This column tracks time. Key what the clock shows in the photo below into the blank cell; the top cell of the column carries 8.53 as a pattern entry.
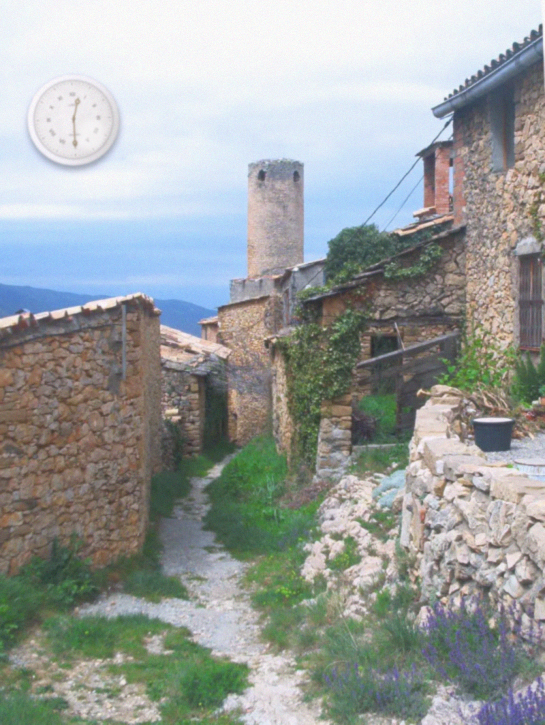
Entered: 12.30
